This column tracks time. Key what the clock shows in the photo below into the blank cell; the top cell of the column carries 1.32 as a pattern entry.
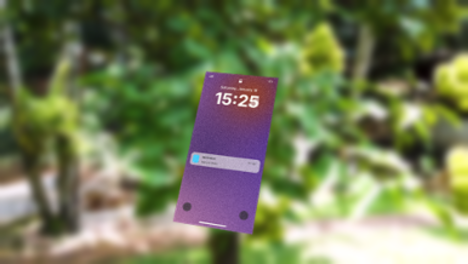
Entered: 15.25
